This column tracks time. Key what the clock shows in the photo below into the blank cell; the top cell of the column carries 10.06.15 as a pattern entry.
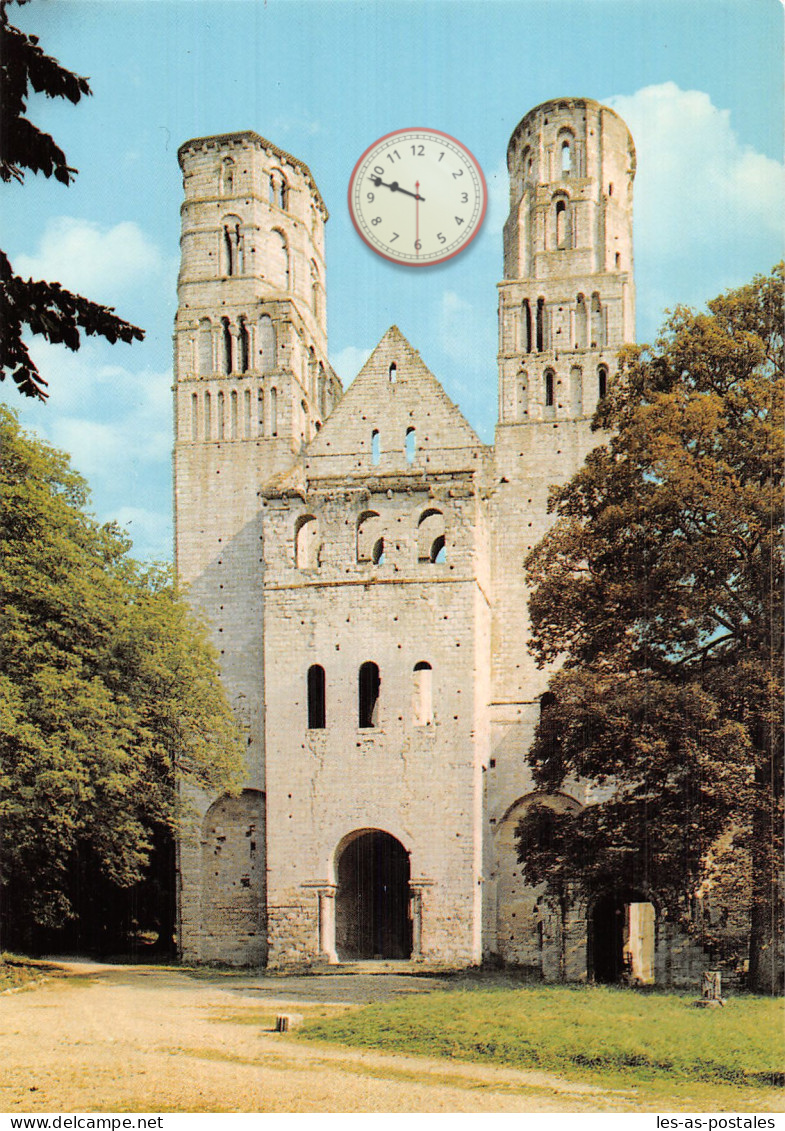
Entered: 9.48.30
